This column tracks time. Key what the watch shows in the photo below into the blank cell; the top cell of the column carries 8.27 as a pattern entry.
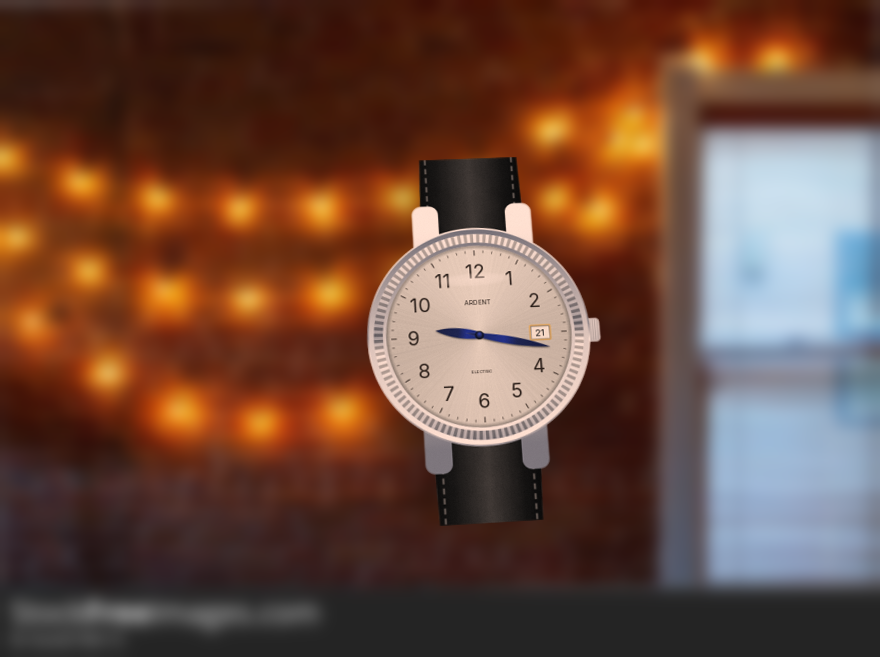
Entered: 9.17
